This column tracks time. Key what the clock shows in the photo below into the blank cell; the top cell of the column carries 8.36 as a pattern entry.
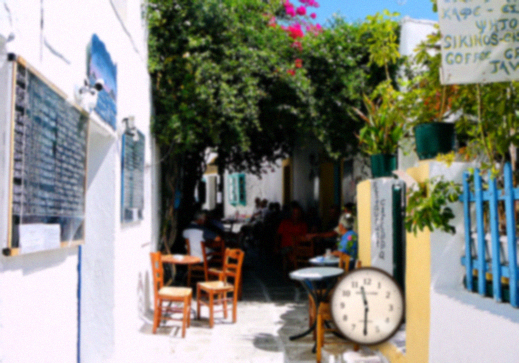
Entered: 11.30
